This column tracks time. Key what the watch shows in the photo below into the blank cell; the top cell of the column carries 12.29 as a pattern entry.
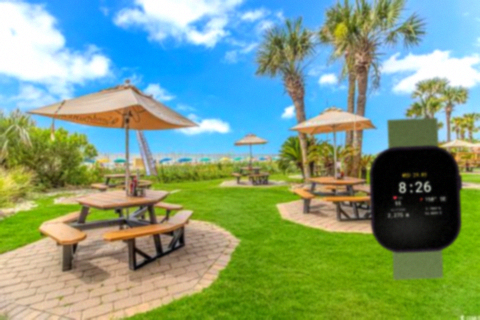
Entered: 8.26
